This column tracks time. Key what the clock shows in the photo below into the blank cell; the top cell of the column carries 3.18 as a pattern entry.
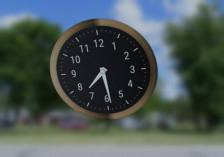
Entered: 7.29
